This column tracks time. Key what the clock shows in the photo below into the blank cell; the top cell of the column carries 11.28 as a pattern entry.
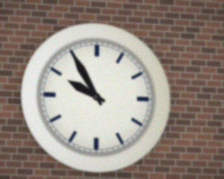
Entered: 9.55
